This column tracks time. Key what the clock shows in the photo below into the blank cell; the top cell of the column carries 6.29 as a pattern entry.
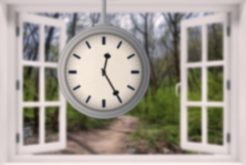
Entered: 12.25
